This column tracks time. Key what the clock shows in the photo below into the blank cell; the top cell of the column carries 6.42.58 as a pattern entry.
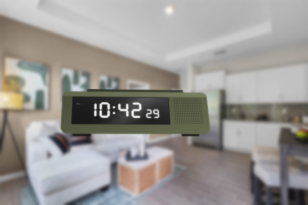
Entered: 10.42.29
